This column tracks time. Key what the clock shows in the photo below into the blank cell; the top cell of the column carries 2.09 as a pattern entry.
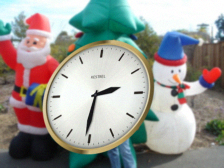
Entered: 2.31
